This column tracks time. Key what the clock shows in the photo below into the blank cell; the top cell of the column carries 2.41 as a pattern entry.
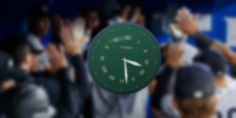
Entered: 3.28
